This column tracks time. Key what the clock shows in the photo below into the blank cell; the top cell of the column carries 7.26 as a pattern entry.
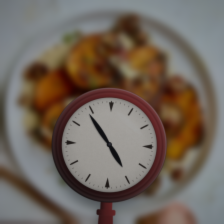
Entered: 4.54
